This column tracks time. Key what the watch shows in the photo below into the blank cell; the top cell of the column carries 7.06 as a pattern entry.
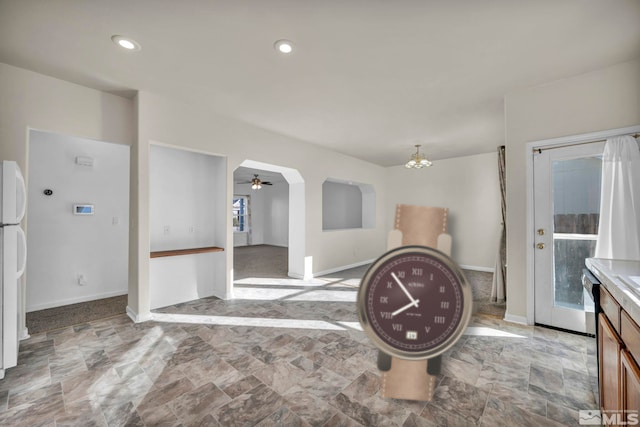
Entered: 7.53
